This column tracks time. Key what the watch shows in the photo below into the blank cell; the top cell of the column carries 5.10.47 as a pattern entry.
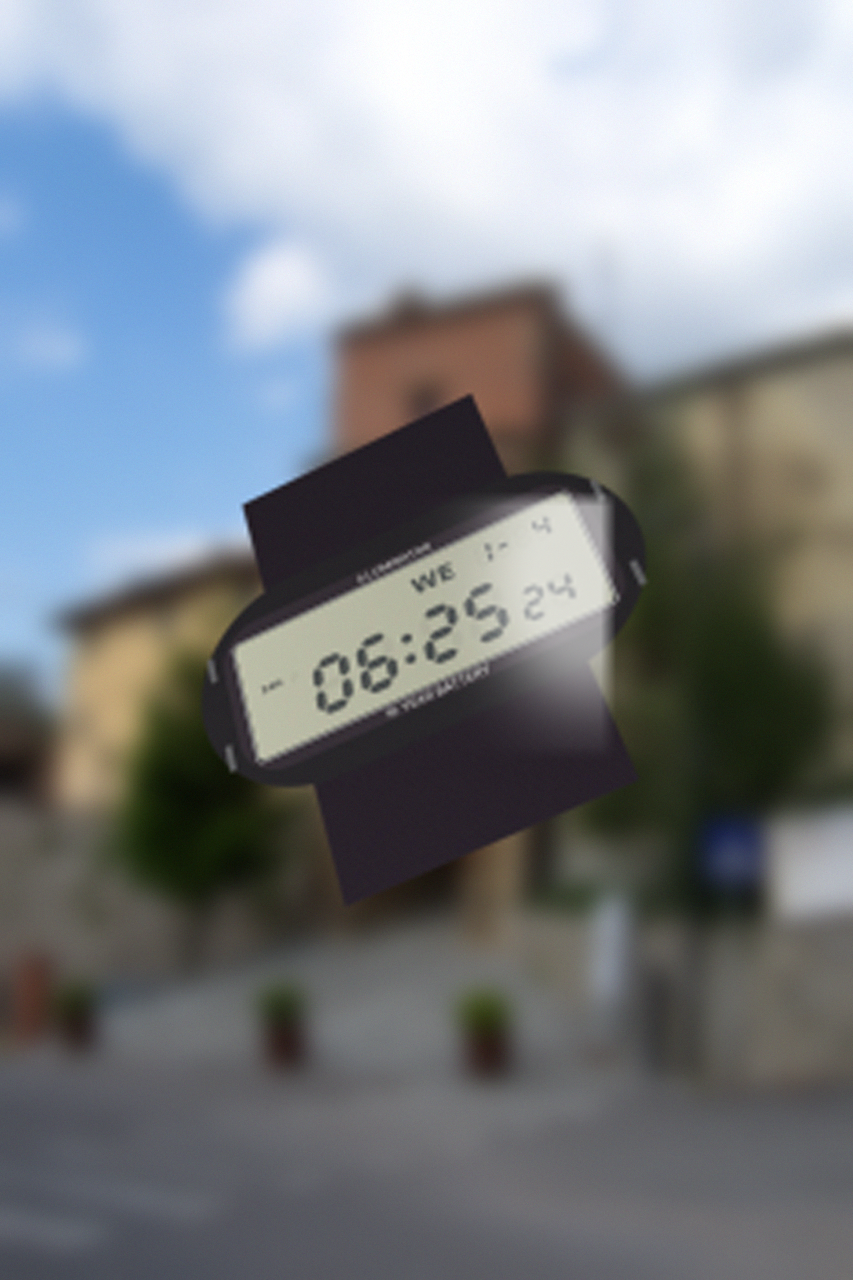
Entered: 6.25.24
